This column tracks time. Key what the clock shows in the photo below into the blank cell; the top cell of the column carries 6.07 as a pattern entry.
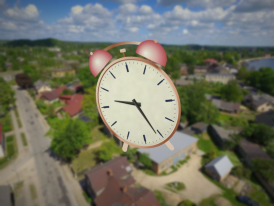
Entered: 9.26
